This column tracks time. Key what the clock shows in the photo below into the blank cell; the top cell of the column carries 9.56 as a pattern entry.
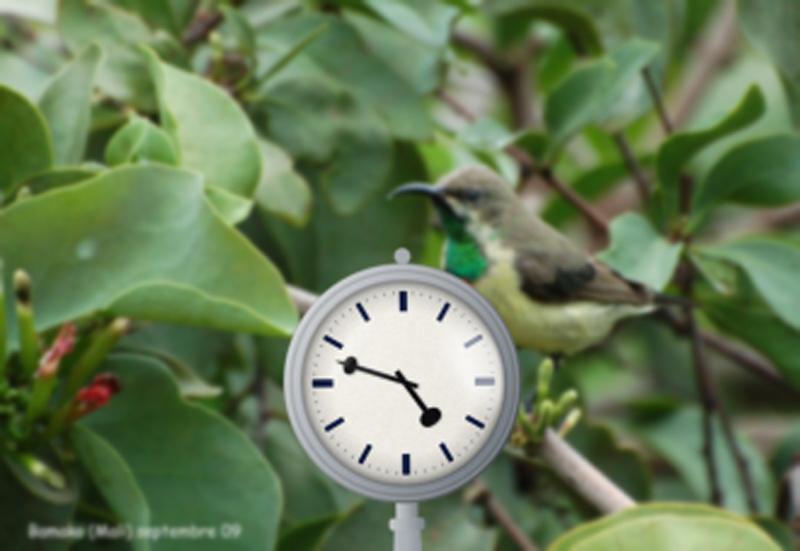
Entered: 4.48
